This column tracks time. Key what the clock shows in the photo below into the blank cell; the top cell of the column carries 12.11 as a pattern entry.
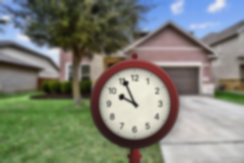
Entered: 9.56
